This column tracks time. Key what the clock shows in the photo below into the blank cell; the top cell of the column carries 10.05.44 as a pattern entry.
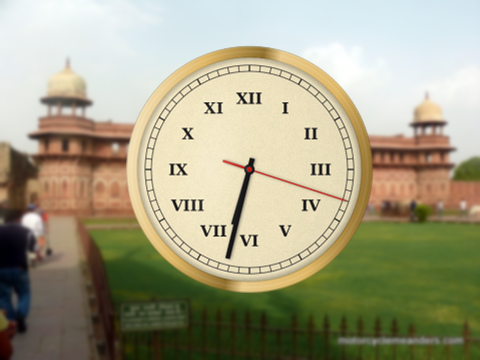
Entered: 6.32.18
